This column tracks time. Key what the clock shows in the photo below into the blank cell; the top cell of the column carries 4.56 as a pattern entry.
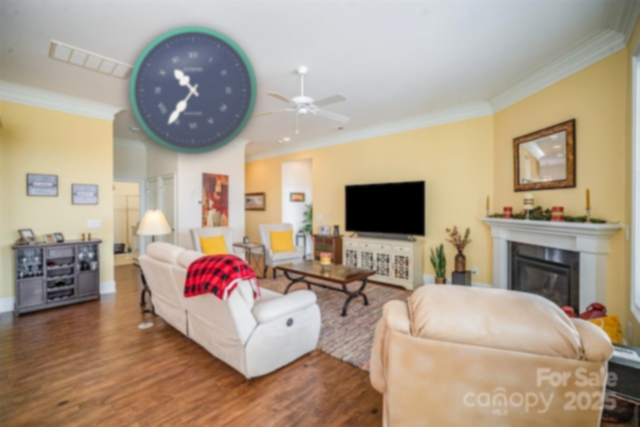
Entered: 10.36
